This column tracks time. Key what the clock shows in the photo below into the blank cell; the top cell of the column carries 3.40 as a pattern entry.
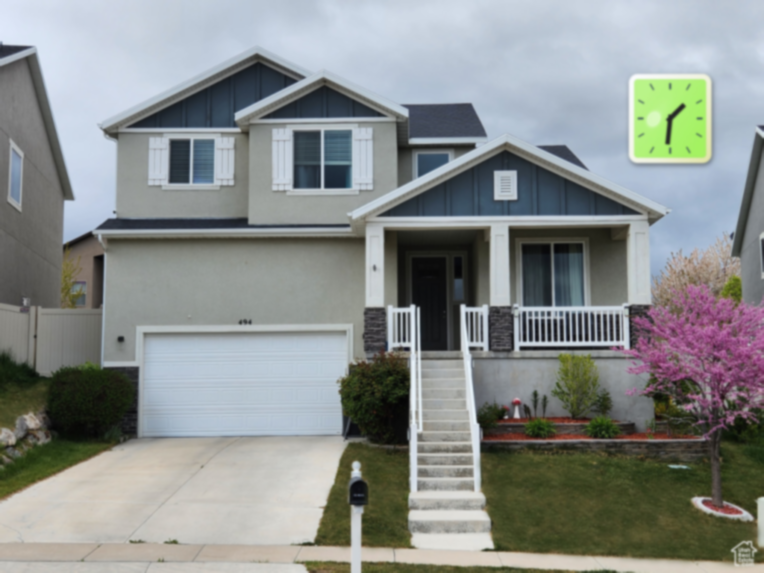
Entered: 1.31
